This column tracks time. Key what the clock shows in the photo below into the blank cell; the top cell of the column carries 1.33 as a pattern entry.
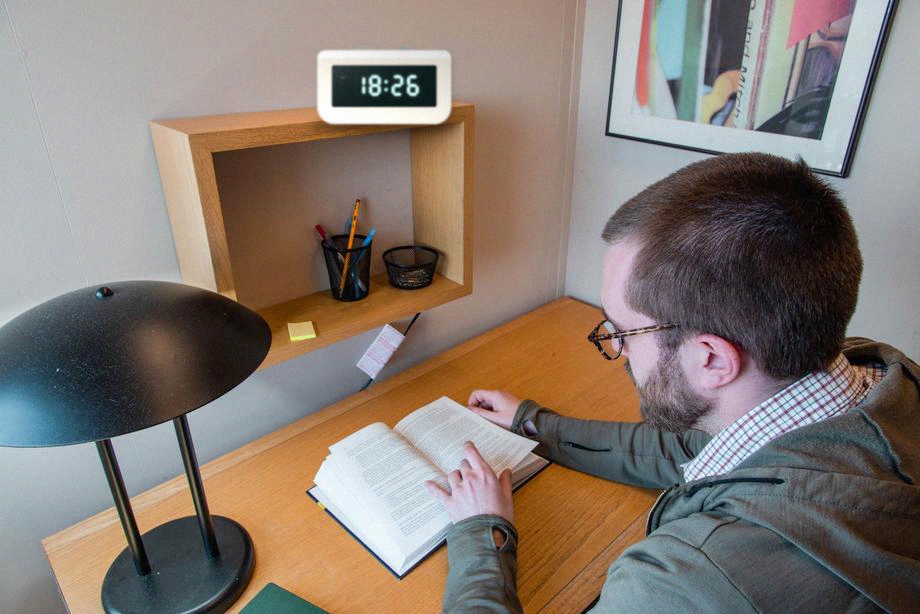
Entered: 18.26
